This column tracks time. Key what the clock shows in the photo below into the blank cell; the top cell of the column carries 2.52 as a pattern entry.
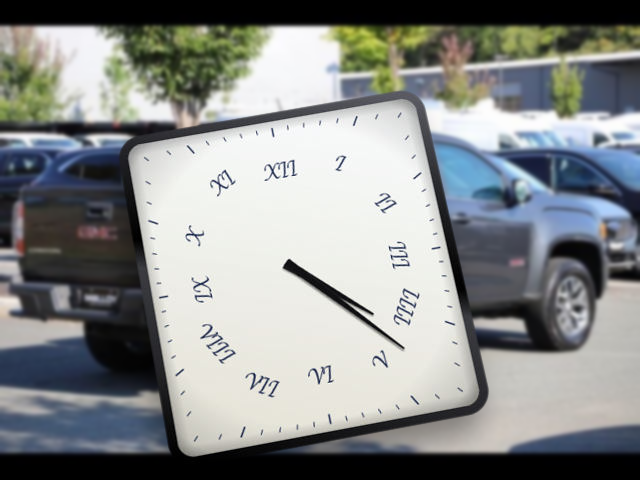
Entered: 4.23
